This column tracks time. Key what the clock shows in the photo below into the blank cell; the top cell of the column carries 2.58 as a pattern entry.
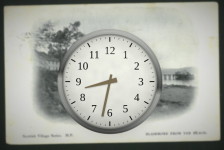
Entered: 8.32
